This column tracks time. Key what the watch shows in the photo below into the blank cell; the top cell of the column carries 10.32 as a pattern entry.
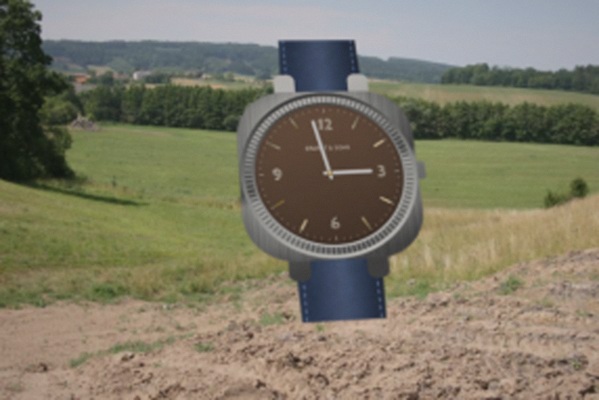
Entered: 2.58
